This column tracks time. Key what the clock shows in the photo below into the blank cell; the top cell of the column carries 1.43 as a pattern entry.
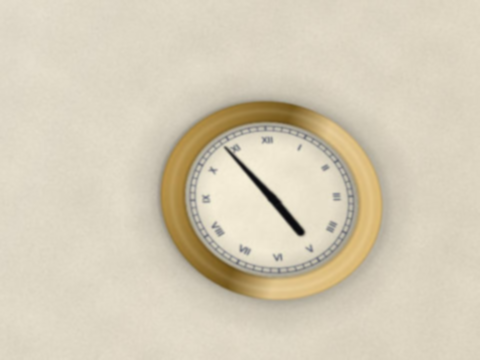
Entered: 4.54
